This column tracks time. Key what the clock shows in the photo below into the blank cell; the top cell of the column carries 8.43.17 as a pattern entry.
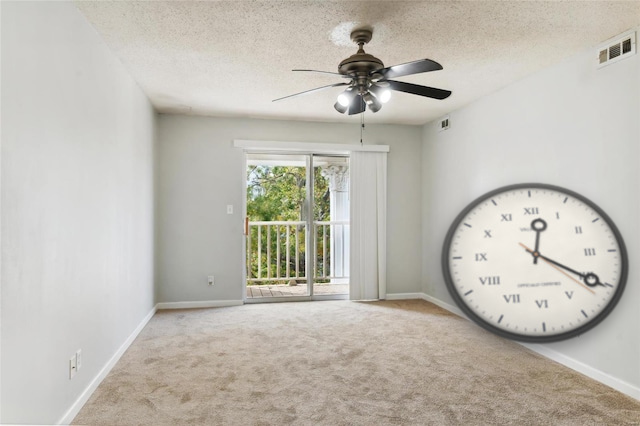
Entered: 12.20.22
